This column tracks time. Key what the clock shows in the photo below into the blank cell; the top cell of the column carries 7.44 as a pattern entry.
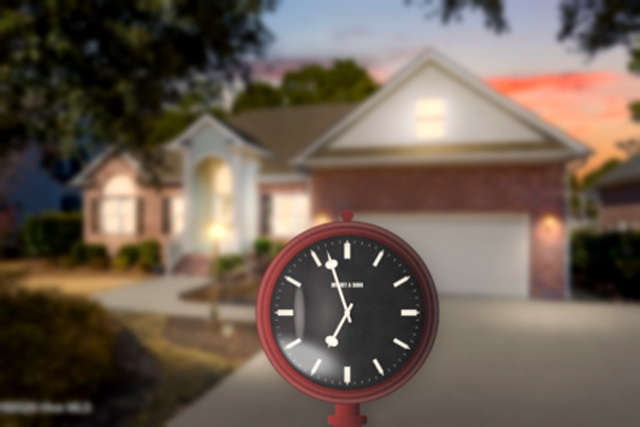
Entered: 6.57
